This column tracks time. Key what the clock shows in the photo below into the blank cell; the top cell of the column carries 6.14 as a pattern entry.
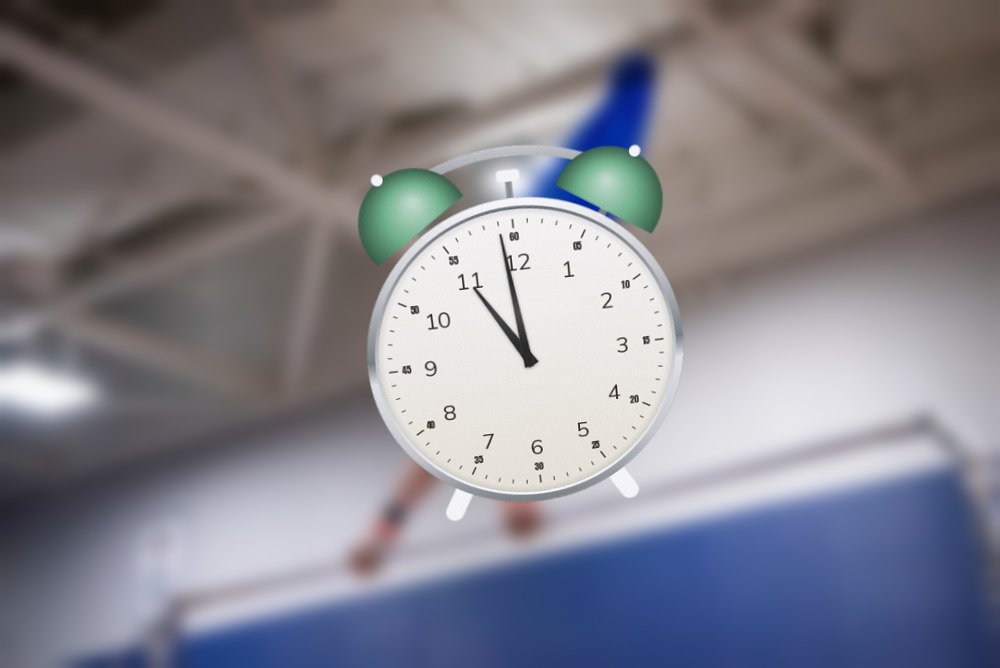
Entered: 10.59
